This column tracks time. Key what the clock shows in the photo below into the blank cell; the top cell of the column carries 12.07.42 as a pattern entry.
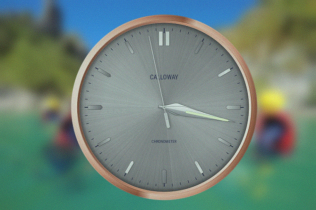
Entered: 3.16.58
